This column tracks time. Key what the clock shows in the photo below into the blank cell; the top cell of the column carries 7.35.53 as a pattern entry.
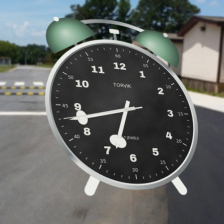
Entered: 6.42.43
